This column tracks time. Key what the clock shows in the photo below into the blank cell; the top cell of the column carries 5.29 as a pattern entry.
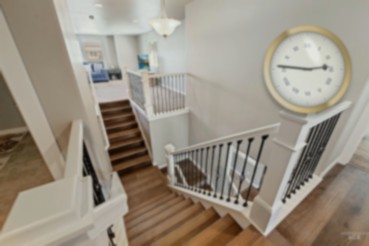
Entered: 2.46
